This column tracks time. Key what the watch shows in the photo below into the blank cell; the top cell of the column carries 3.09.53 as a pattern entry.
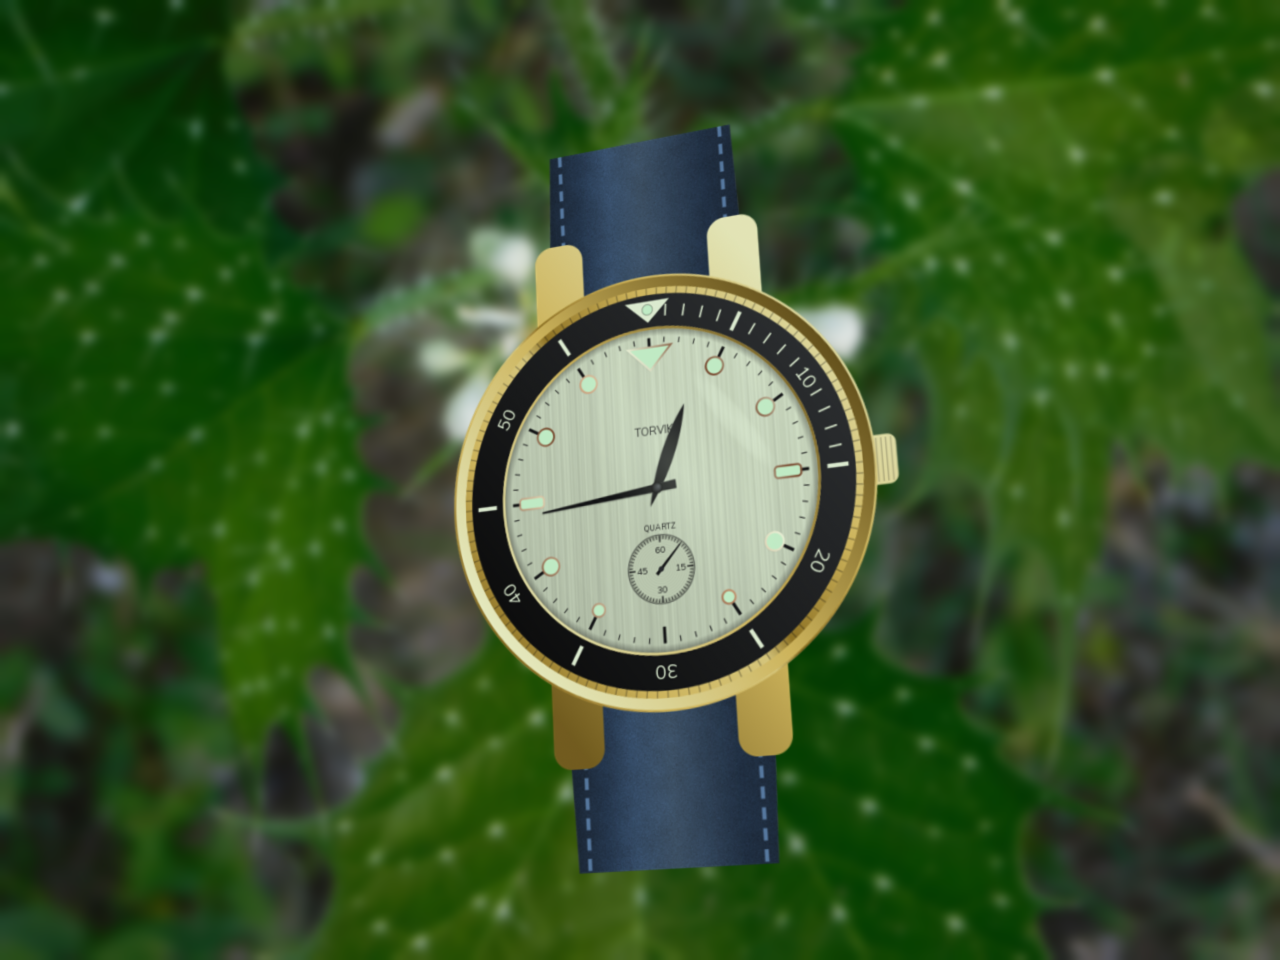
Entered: 12.44.07
